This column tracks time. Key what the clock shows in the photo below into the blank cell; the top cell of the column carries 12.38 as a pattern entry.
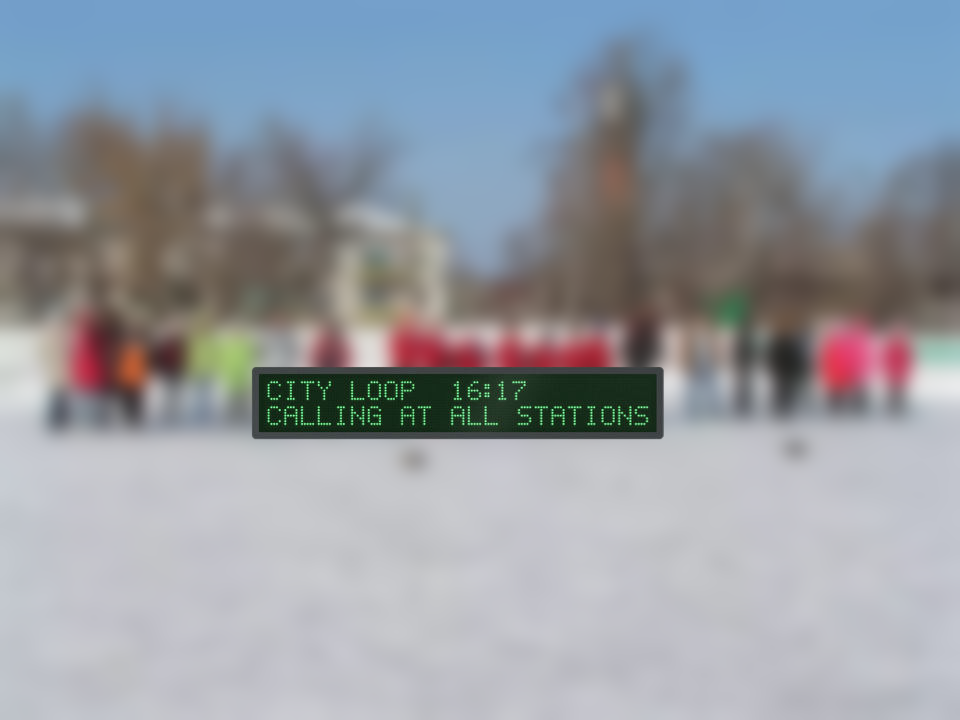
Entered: 16.17
